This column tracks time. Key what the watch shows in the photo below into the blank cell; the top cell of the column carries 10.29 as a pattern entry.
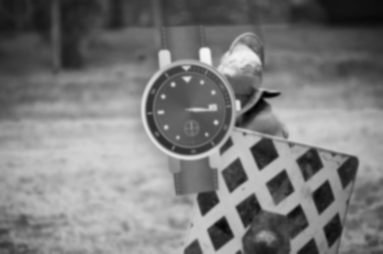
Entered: 3.16
